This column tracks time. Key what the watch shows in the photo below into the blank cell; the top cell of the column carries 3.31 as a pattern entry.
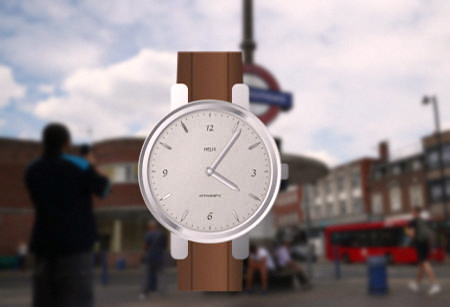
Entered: 4.06
